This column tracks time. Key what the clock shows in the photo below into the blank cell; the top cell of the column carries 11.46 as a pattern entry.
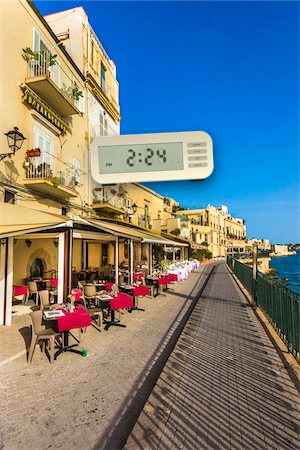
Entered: 2.24
